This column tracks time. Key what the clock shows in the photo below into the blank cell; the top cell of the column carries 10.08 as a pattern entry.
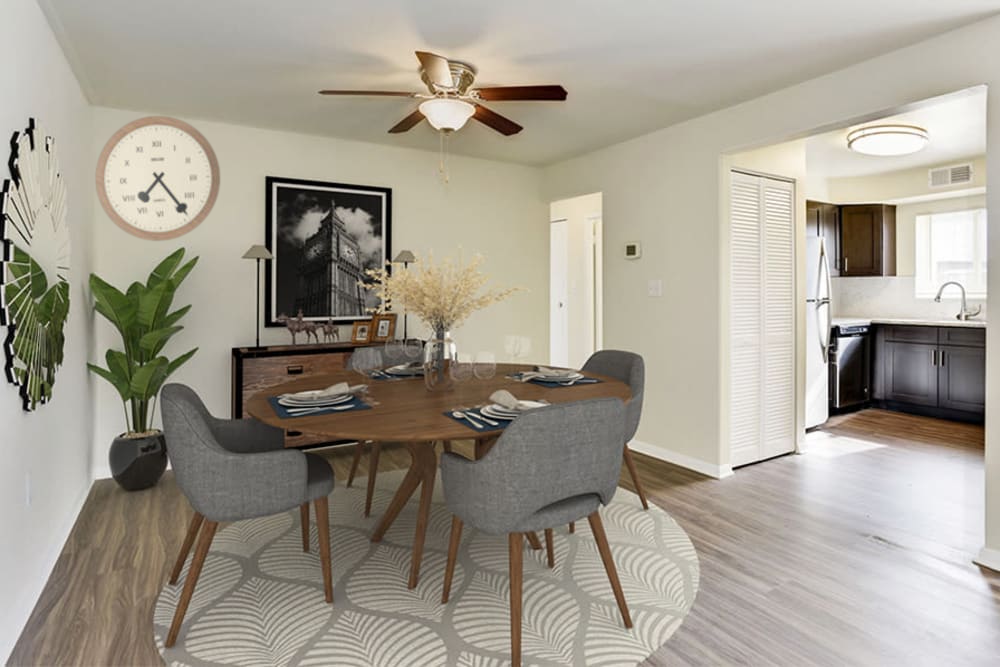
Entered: 7.24
